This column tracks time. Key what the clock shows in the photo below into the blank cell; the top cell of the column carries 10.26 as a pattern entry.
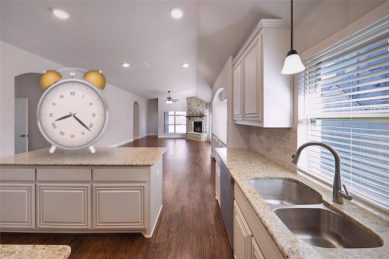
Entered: 8.22
